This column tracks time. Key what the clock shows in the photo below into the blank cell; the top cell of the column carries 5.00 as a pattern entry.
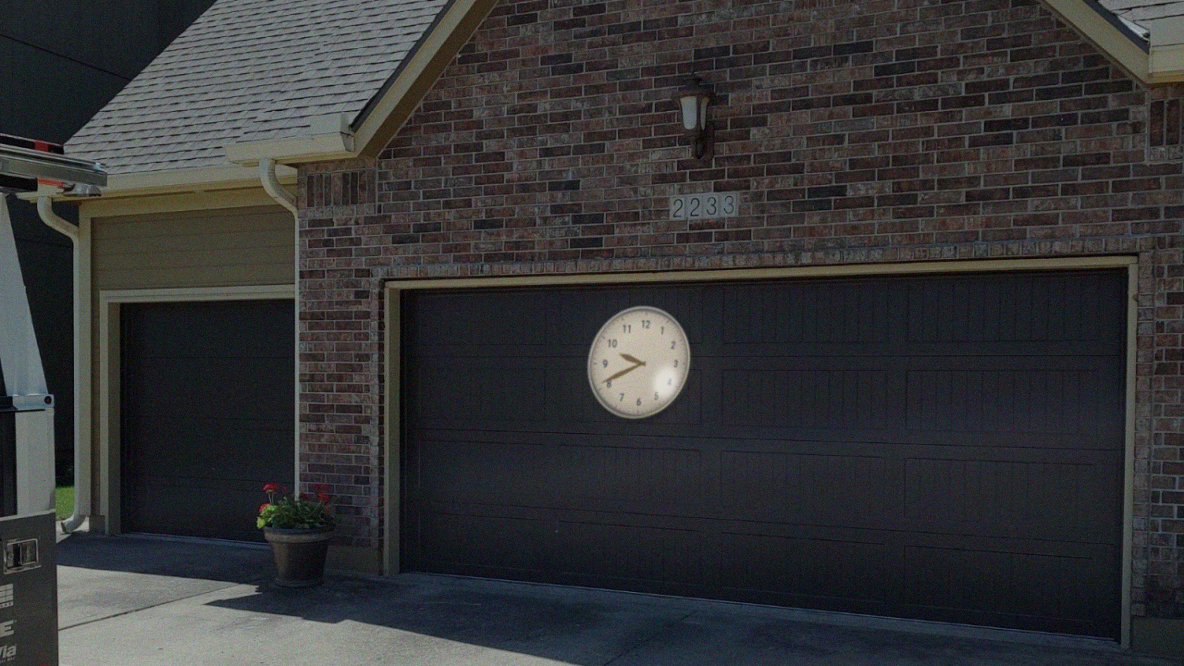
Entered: 9.41
